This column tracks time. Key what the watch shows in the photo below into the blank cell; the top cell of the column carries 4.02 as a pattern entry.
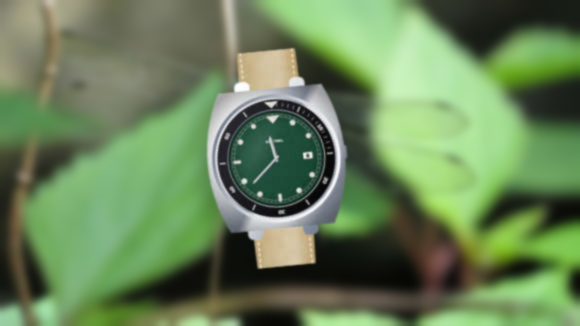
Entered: 11.38
